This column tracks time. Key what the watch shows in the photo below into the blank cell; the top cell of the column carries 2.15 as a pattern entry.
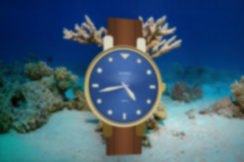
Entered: 4.43
